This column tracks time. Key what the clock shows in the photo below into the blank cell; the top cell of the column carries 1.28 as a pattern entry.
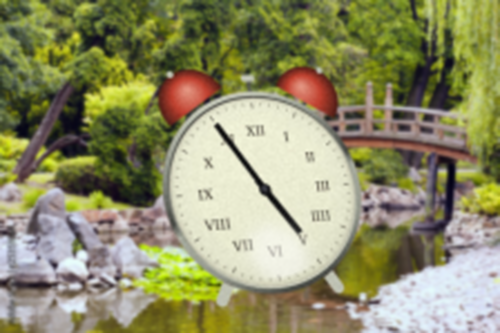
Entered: 4.55
